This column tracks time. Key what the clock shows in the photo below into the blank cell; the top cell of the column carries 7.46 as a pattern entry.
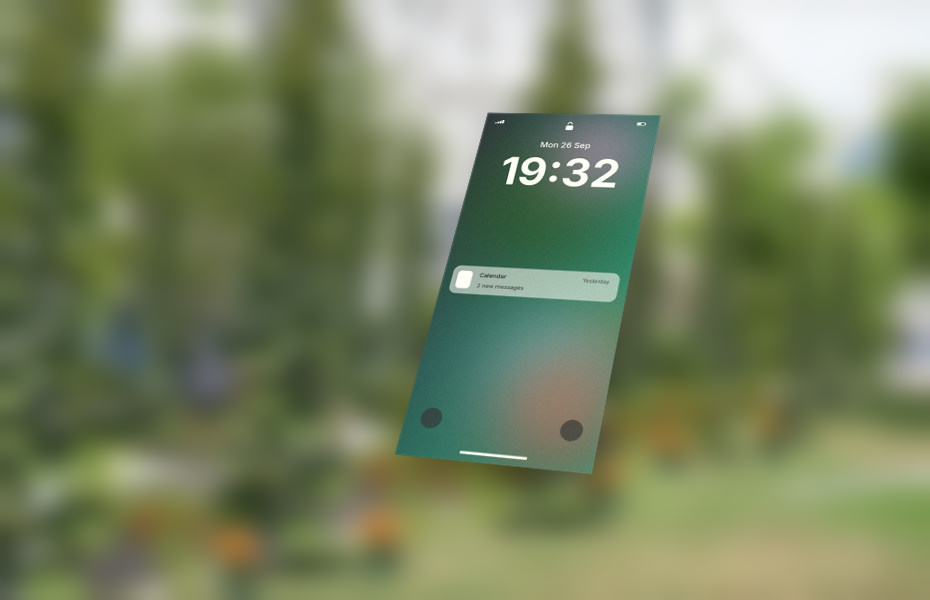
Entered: 19.32
